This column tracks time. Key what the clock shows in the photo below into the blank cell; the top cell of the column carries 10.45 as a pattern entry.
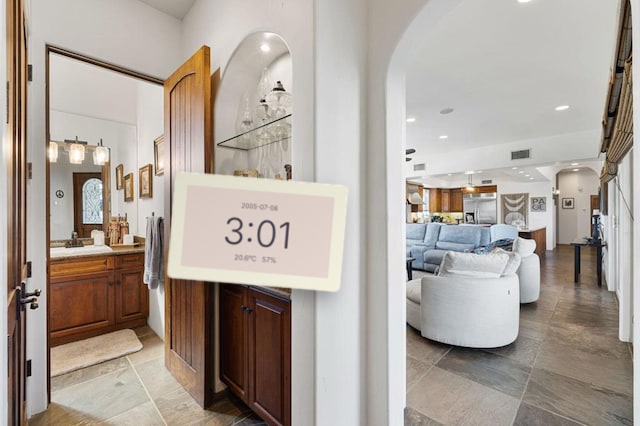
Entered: 3.01
